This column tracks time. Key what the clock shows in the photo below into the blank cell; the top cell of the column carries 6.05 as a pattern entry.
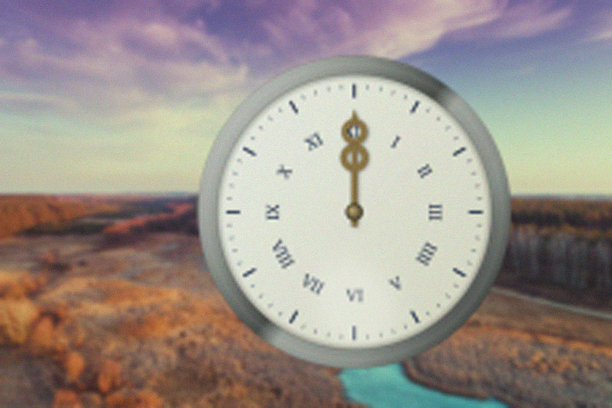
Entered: 12.00
